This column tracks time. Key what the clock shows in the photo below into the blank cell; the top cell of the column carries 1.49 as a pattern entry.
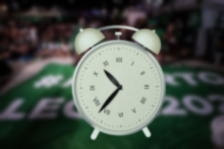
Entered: 10.37
